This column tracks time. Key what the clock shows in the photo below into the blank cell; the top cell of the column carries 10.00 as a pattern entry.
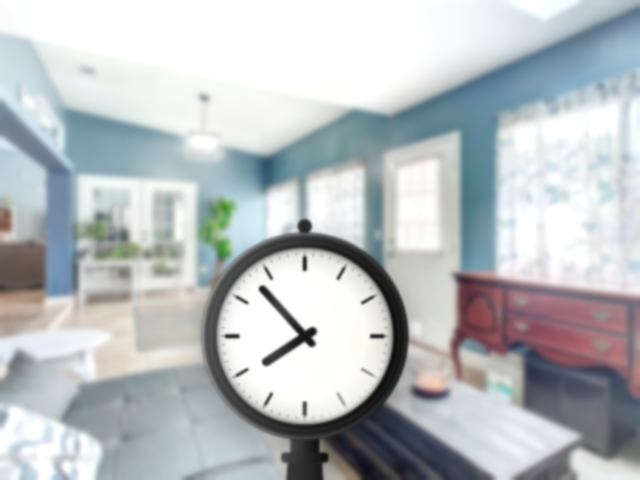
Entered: 7.53
